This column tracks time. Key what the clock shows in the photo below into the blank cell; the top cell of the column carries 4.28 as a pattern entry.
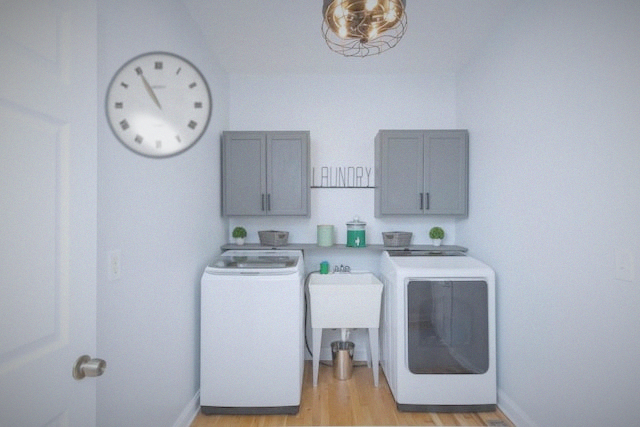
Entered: 10.55
